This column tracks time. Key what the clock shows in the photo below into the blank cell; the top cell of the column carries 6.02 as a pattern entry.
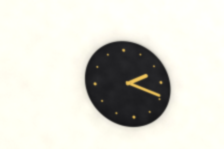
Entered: 2.19
